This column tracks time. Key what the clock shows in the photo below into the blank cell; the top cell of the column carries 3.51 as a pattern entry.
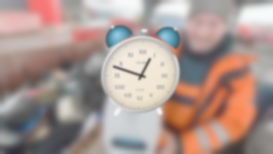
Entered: 12.48
